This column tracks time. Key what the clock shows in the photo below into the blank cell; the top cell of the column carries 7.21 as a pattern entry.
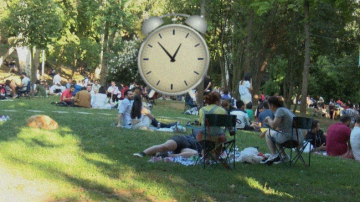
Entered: 12.53
